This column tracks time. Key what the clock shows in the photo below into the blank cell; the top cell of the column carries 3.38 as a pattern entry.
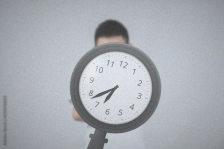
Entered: 6.38
